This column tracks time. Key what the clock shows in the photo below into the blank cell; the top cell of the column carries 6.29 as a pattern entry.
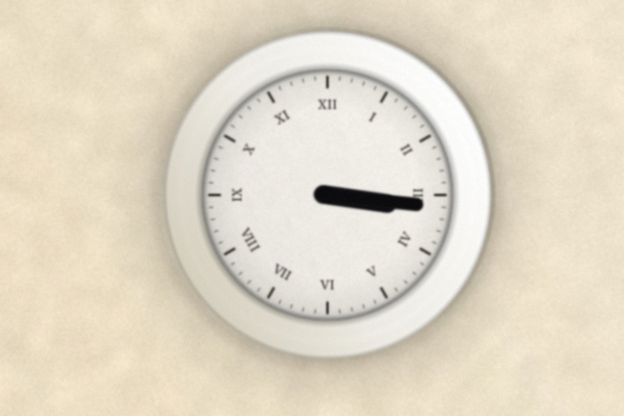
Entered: 3.16
